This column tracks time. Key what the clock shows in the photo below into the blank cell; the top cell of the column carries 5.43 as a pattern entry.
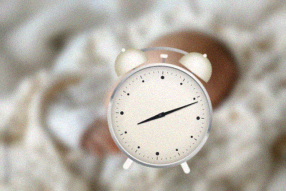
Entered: 8.11
